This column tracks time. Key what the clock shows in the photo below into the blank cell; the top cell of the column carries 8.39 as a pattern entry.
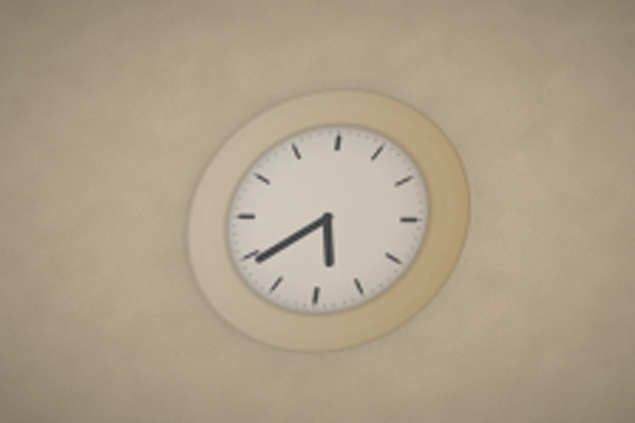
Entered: 5.39
